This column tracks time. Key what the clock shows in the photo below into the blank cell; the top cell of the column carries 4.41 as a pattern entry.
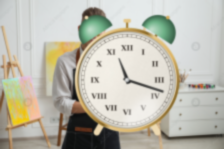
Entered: 11.18
